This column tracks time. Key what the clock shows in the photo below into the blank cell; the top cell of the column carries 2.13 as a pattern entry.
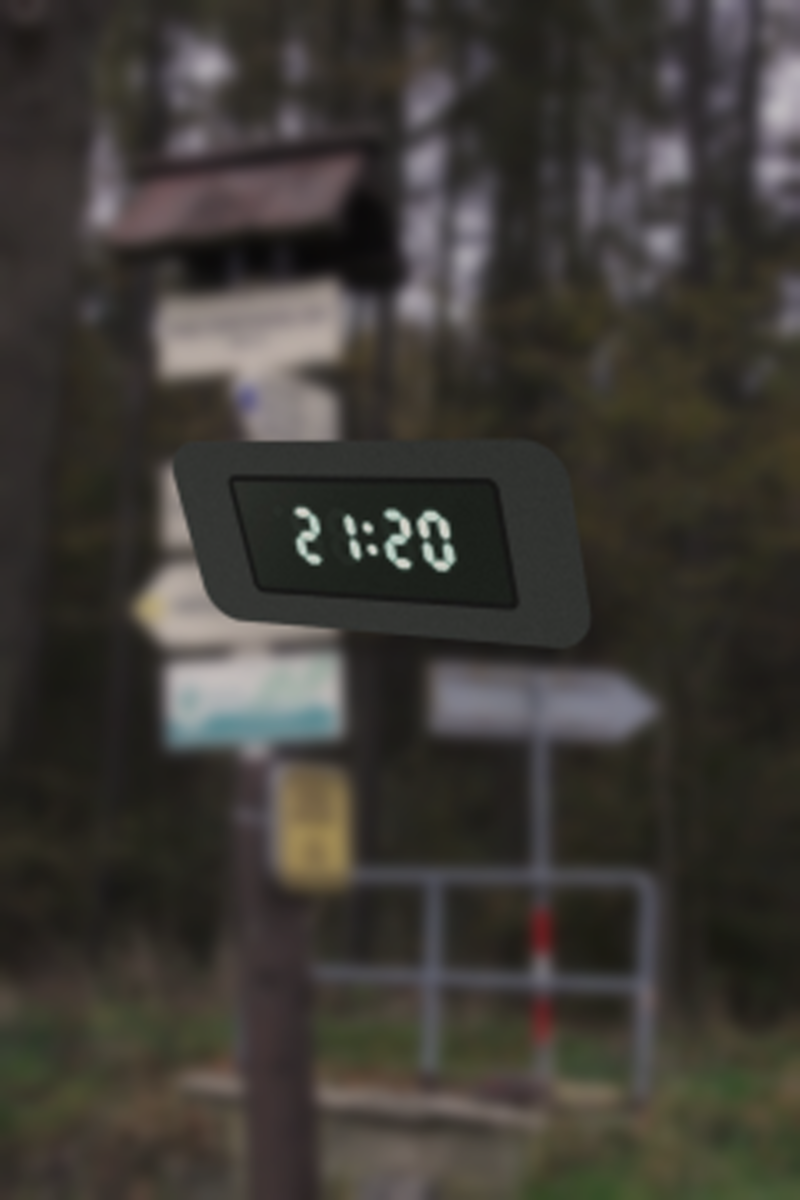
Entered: 21.20
